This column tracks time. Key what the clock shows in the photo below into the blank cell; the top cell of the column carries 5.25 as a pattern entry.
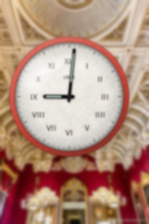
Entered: 9.01
